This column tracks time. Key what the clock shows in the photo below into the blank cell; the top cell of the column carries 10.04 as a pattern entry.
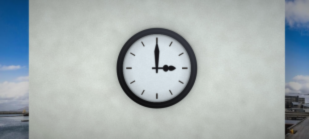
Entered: 3.00
